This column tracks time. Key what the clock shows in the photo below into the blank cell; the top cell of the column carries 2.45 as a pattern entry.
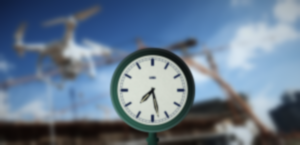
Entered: 7.28
